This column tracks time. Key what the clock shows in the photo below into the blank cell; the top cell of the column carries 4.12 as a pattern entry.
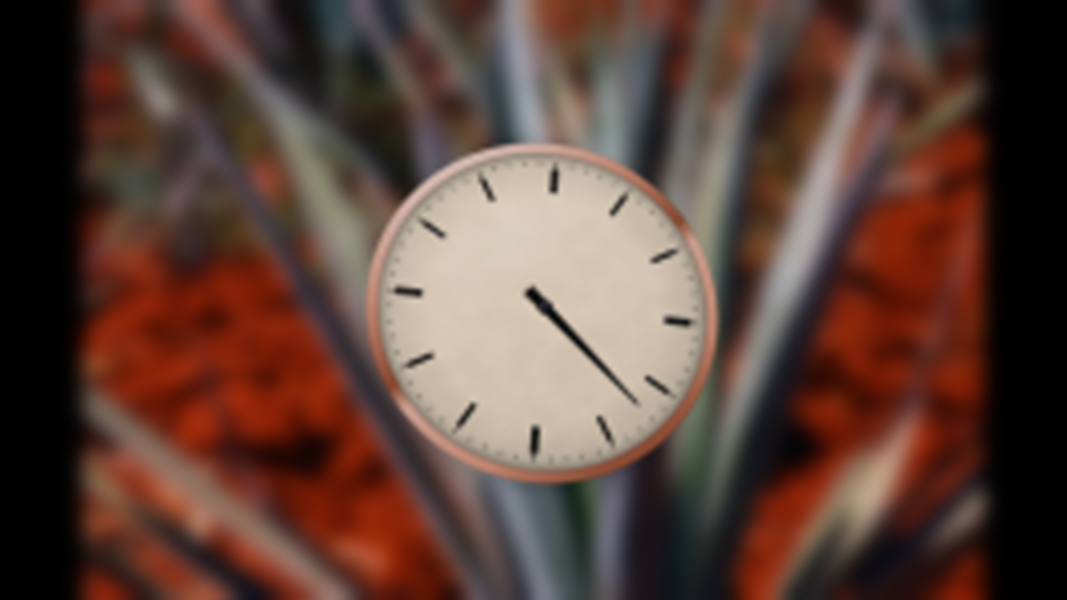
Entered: 4.22
